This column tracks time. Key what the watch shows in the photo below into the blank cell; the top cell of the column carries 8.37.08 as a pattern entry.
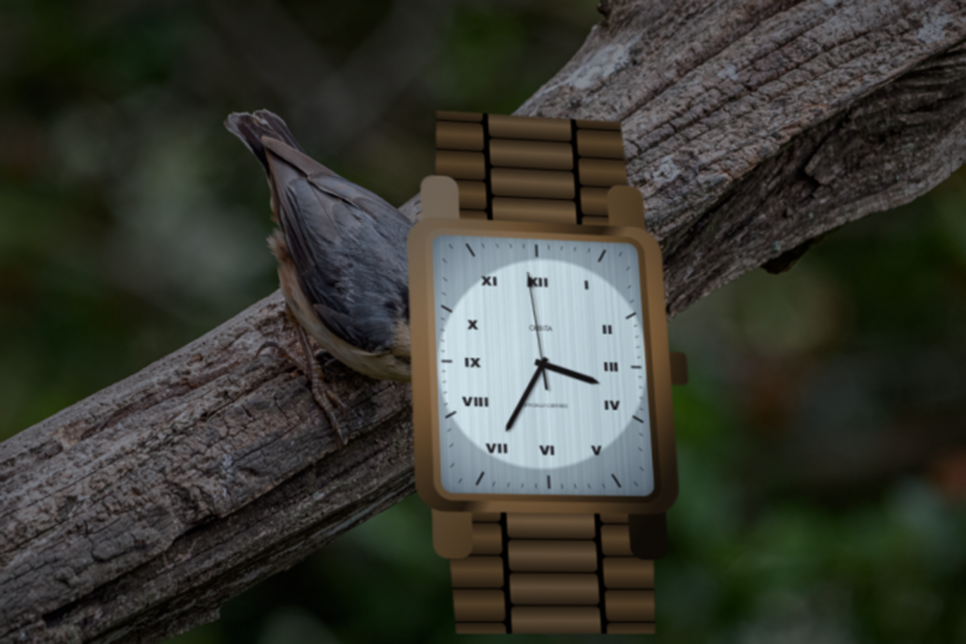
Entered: 3.34.59
